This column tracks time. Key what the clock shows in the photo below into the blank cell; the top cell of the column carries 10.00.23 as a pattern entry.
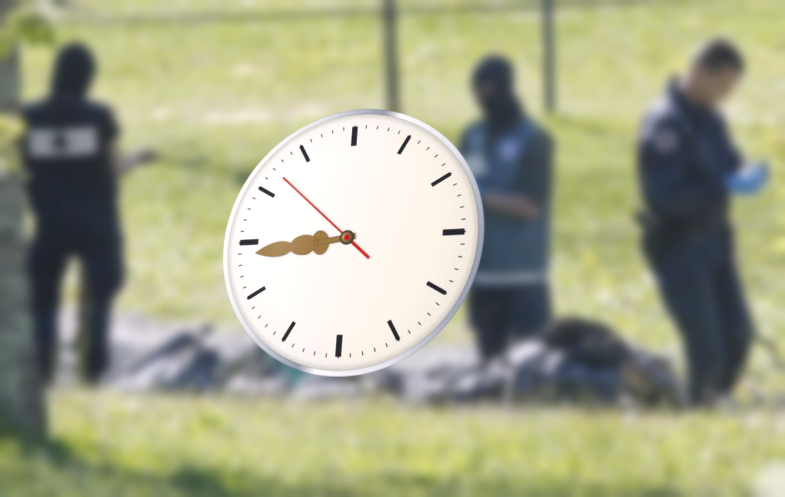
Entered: 8.43.52
